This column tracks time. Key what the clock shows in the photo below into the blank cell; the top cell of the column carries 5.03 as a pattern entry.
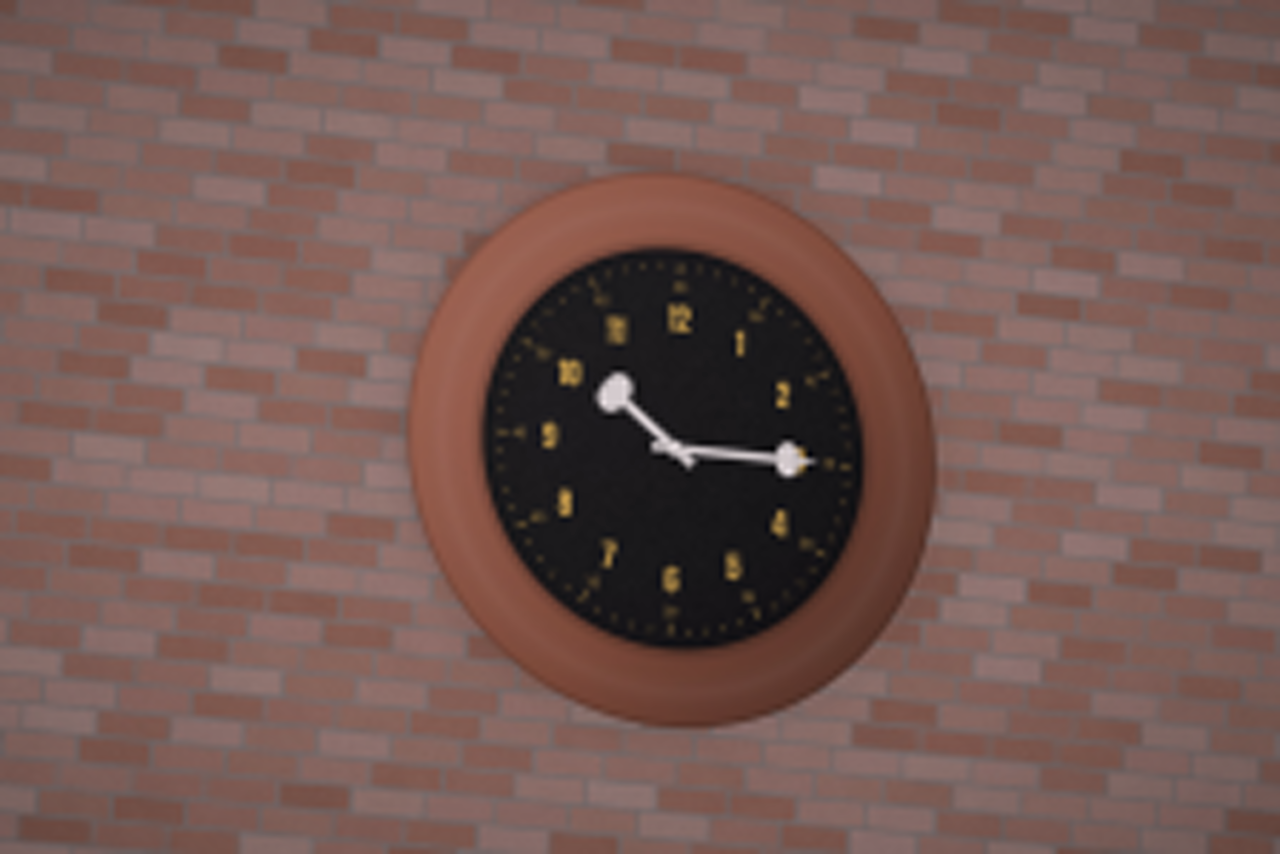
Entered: 10.15
